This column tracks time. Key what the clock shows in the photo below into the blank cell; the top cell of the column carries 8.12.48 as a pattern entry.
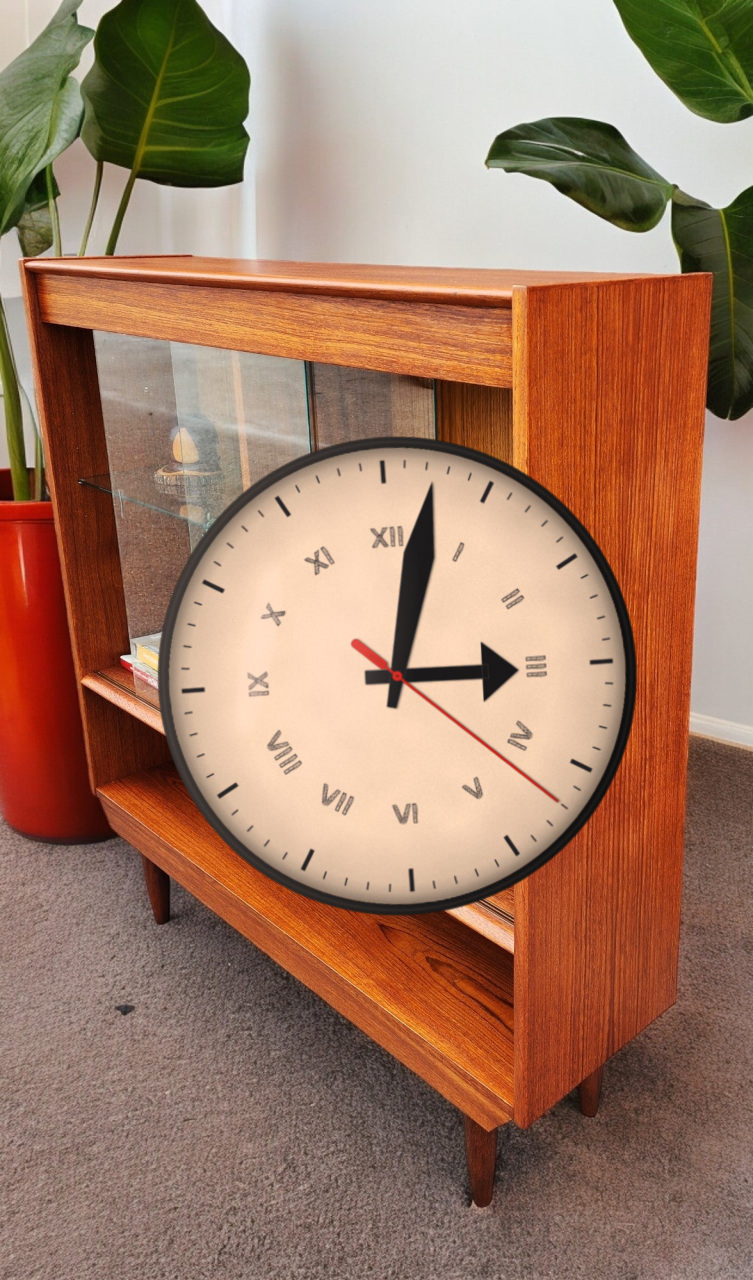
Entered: 3.02.22
